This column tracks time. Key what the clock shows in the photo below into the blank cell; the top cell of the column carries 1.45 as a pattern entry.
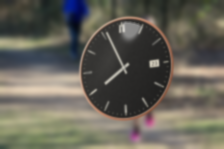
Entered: 7.56
